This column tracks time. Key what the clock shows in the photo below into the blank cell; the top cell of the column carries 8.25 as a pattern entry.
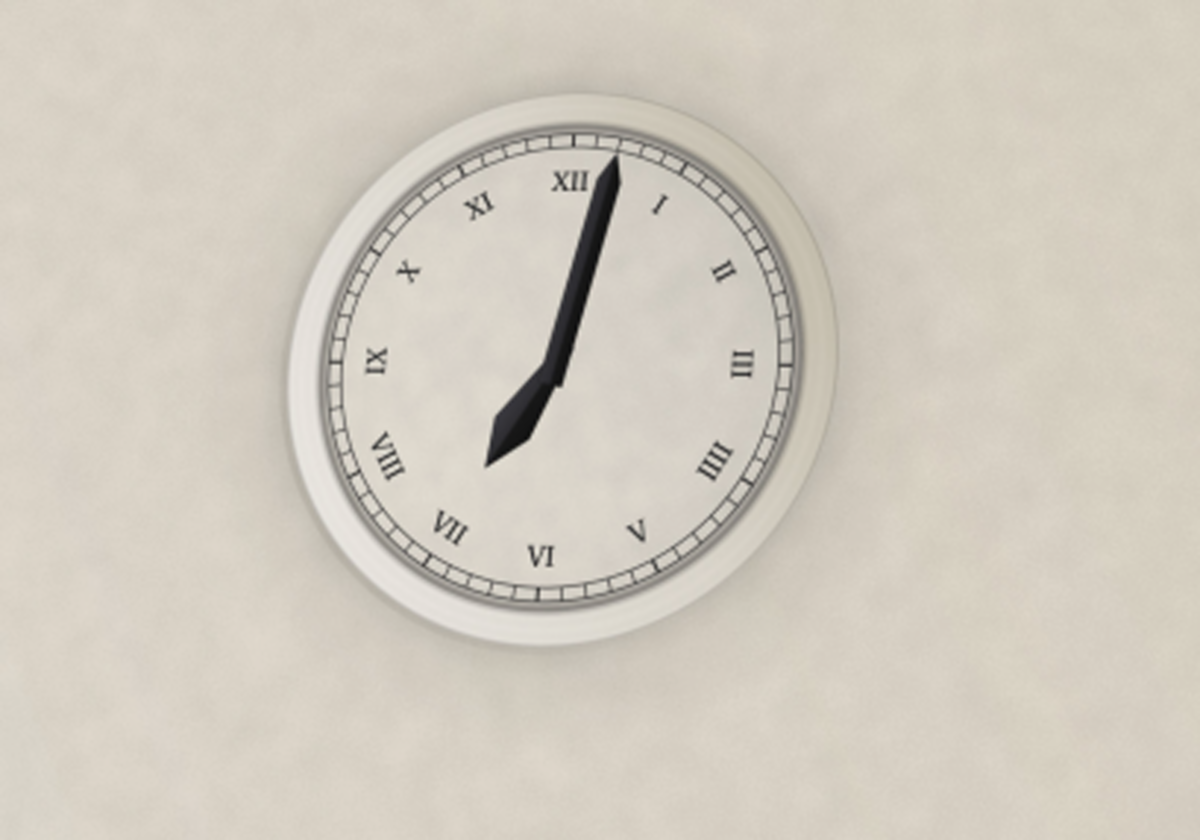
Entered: 7.02
